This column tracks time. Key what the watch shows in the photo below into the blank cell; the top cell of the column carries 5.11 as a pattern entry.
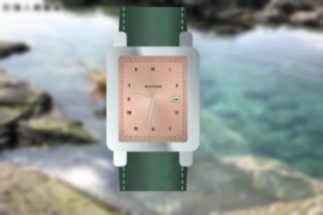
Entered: 9.32
